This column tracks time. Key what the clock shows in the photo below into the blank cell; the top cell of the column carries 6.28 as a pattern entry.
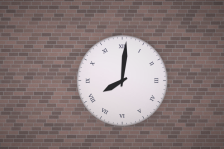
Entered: 8.01
